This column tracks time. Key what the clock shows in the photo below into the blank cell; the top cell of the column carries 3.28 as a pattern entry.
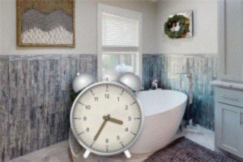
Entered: 3.35
